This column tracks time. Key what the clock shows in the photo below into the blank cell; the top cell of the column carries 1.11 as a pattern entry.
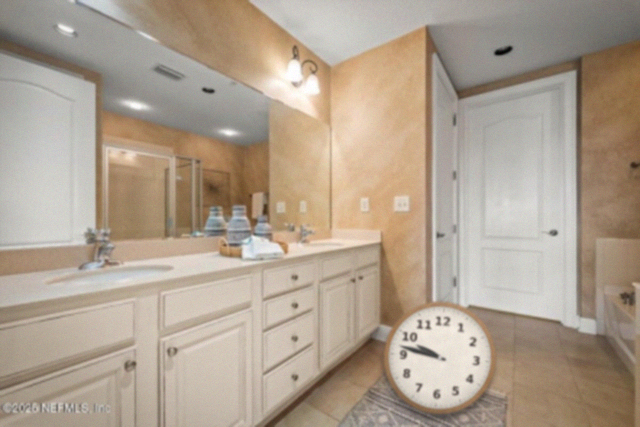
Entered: 9.47
